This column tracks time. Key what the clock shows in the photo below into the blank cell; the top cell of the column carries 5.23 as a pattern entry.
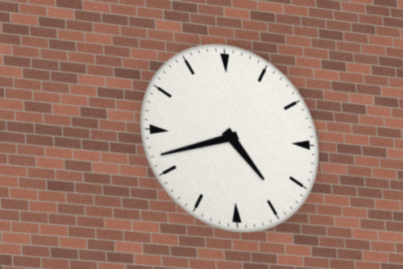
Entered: 4.42
